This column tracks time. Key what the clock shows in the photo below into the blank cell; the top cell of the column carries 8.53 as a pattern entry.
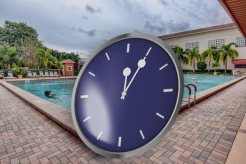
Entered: 12.05
